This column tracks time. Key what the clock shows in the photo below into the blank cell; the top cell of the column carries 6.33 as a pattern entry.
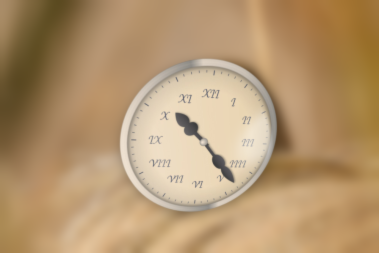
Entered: 10.23
